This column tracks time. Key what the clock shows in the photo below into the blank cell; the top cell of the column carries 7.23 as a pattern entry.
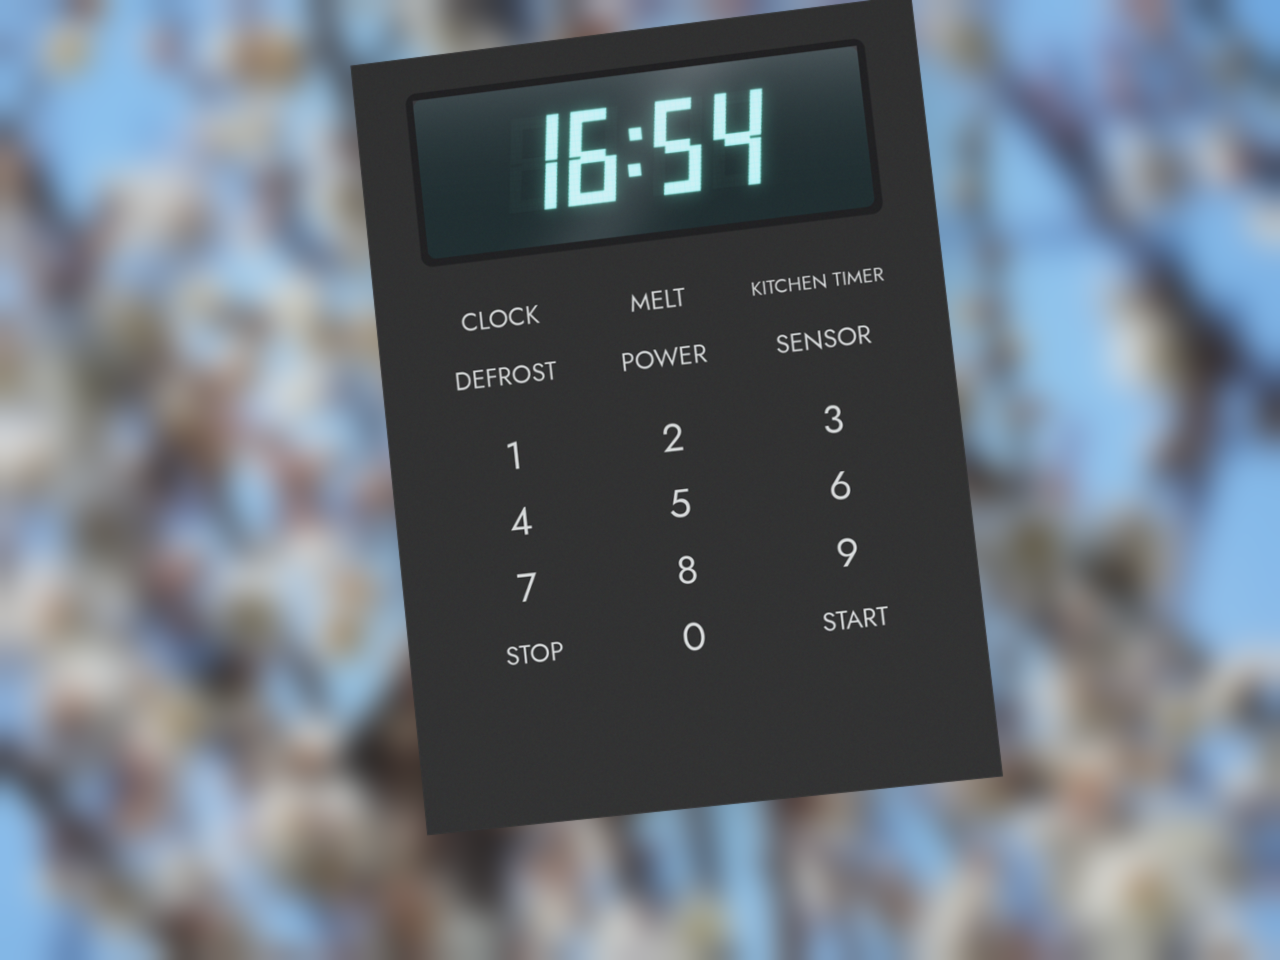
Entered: 16.54
